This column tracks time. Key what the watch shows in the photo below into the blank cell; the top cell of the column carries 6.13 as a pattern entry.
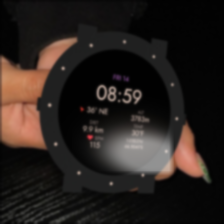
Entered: 8.59
